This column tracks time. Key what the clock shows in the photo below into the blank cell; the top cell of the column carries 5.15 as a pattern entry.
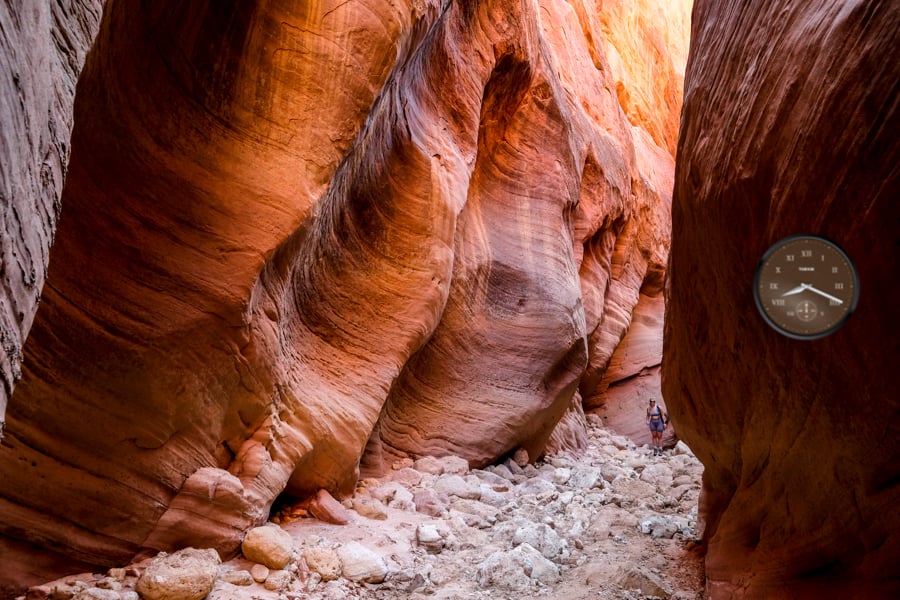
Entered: 8.19
